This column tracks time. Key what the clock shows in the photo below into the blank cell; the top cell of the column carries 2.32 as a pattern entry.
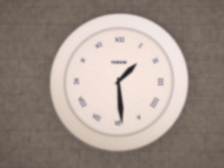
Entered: 1.29
